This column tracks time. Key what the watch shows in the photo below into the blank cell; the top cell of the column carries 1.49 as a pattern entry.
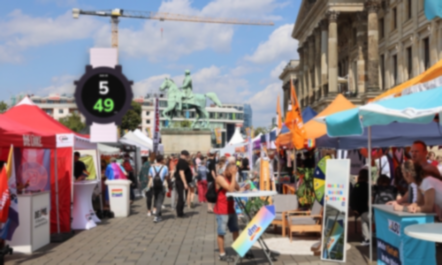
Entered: 5.49
